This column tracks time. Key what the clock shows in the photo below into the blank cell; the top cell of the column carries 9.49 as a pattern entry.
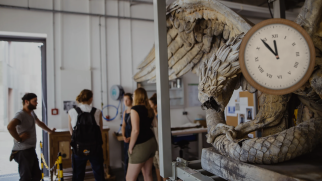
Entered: 11.54
